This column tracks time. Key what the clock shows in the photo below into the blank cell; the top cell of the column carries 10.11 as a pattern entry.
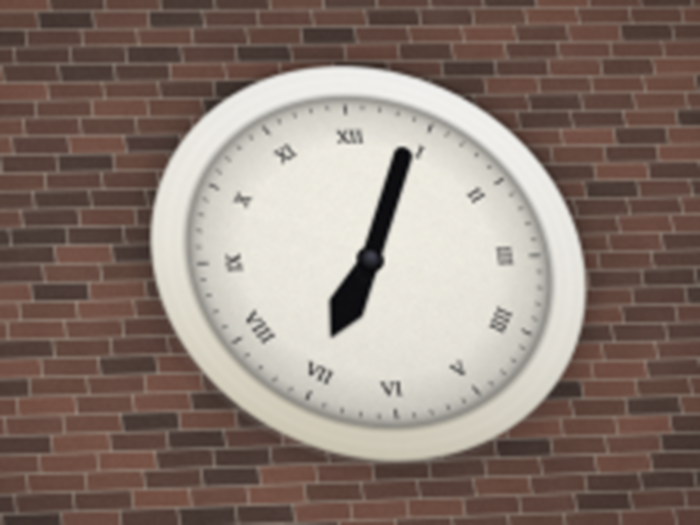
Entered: 7.04
